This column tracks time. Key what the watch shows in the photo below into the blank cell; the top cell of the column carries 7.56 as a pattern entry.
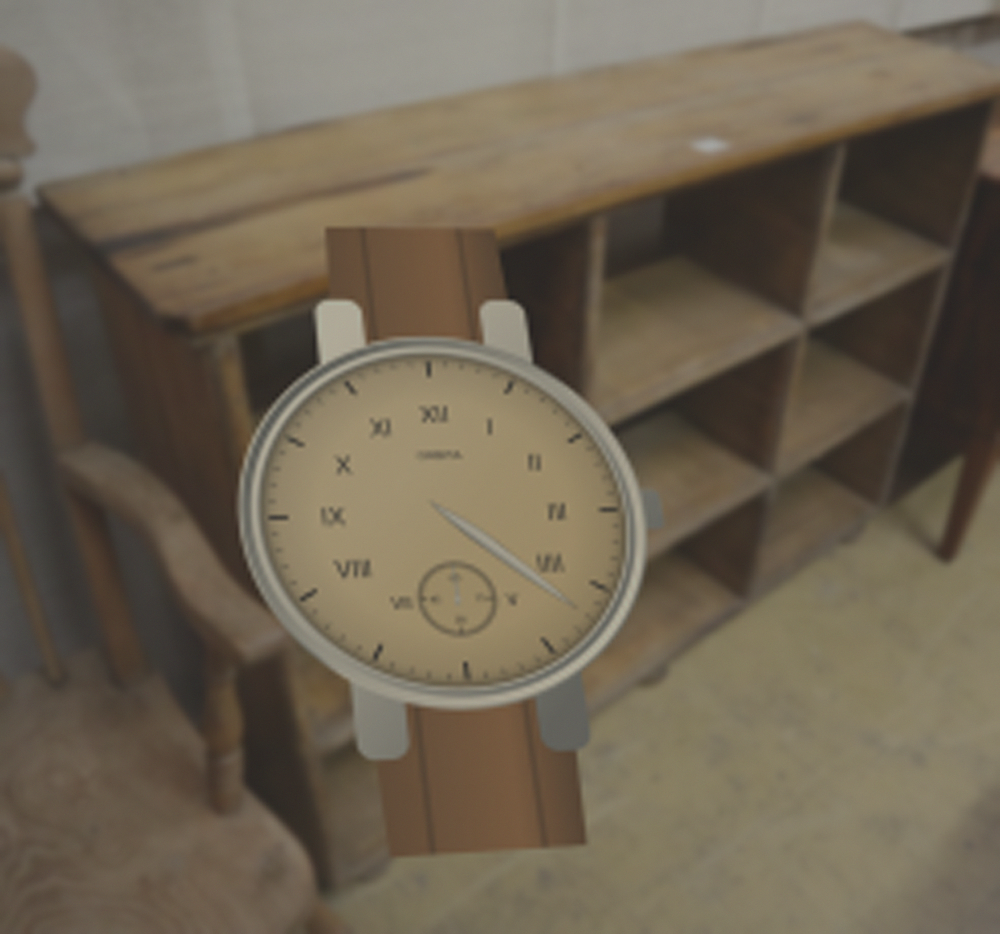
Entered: 4.22
